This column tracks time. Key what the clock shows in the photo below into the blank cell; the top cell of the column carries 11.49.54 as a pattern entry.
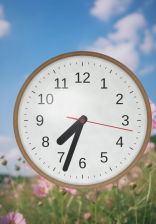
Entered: 7.33.17
